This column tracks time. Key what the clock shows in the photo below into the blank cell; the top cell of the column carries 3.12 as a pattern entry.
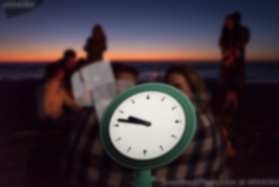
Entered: 9.47
